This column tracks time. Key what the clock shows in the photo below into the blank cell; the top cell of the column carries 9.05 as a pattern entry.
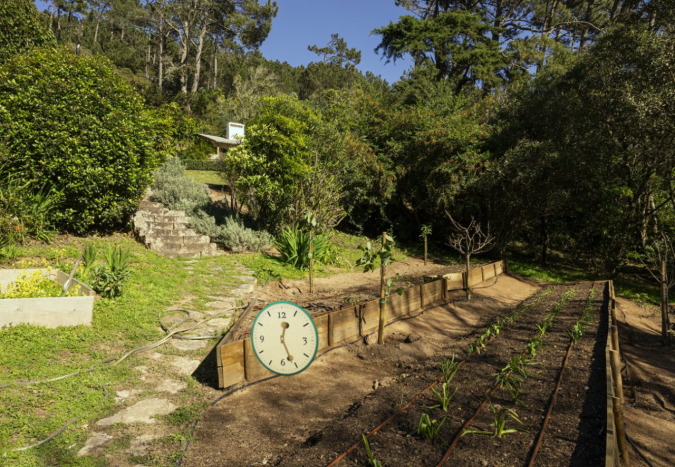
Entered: 12.26
